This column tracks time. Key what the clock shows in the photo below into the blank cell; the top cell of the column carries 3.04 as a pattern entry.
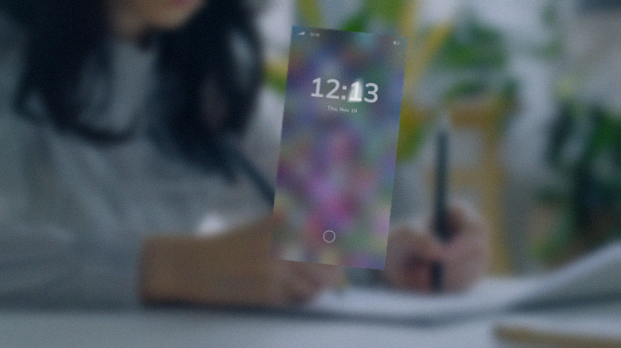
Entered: 12.13
